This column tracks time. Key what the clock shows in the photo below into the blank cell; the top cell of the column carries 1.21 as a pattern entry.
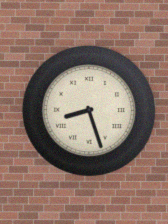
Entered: 8.27
